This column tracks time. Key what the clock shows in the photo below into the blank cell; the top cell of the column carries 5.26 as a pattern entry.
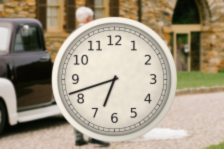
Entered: 6.42
